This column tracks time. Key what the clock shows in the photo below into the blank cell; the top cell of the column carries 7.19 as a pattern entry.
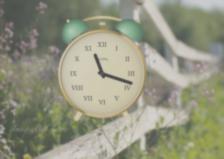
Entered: 11.18
